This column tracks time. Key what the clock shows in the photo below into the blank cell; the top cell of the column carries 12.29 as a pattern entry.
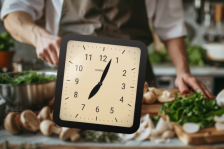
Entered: 7.03
